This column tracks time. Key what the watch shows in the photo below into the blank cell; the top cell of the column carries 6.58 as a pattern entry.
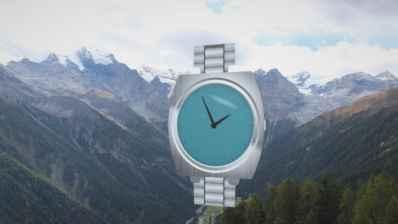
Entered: 1.56
